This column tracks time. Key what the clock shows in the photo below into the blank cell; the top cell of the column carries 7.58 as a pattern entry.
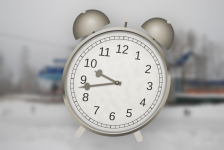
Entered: 9.43
